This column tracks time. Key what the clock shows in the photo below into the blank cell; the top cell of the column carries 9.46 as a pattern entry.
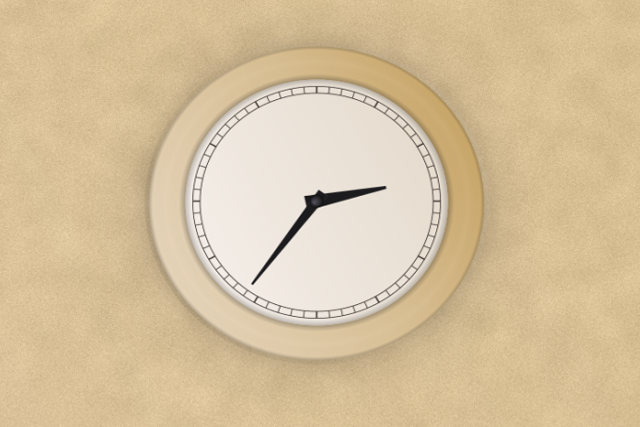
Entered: 2.36
